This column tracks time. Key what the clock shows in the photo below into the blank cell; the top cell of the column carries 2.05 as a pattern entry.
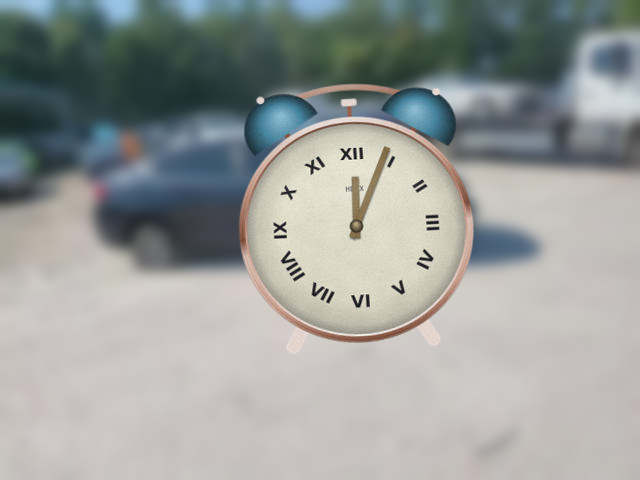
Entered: 12.04
